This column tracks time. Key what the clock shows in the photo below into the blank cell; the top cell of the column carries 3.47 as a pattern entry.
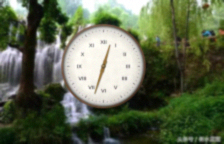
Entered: 12.33
